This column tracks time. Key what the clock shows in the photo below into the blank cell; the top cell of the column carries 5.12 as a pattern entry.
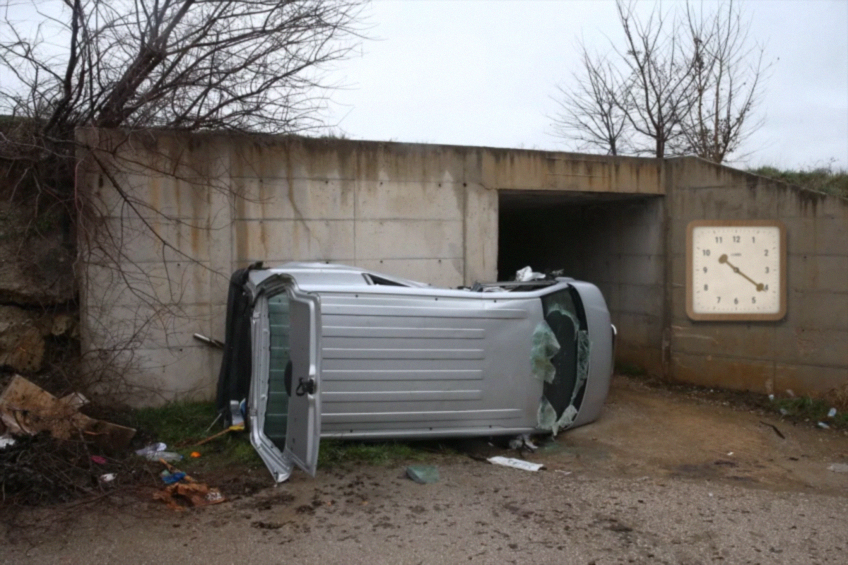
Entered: 10.21
